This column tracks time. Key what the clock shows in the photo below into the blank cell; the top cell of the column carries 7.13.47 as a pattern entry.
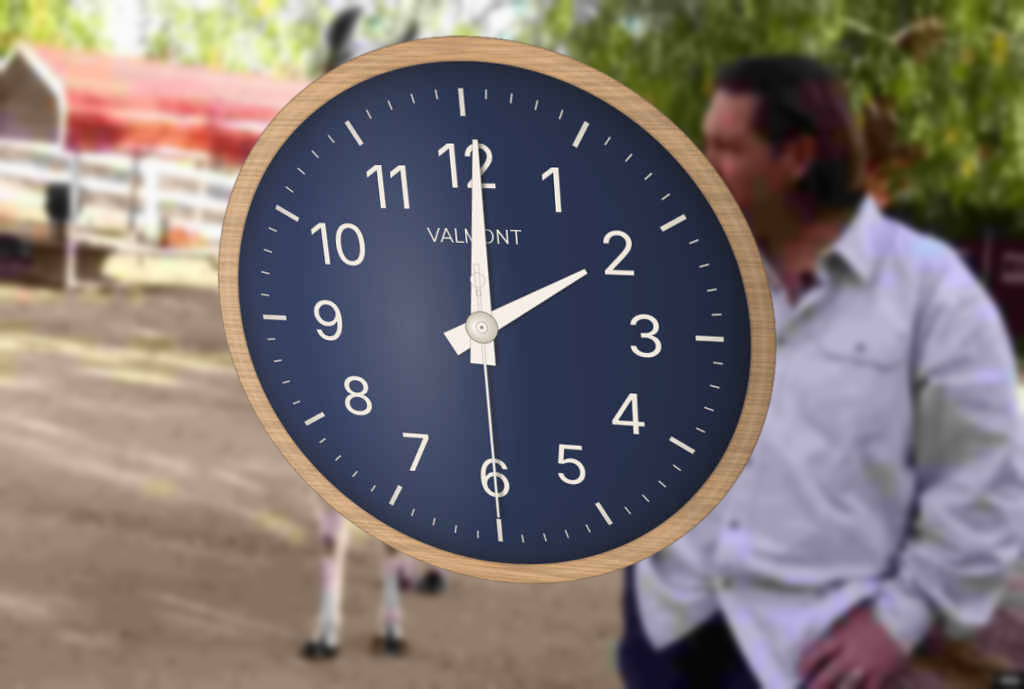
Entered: 2.00.30
